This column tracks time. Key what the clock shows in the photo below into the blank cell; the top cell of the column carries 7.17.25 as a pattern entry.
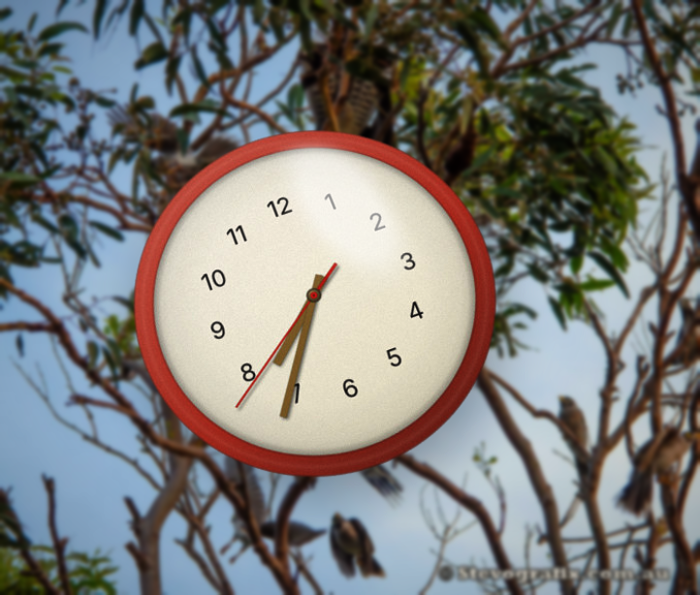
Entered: 7.35.39
